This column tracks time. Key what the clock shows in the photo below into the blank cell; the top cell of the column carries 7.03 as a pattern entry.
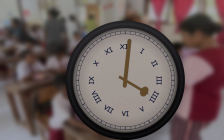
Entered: 4.01
